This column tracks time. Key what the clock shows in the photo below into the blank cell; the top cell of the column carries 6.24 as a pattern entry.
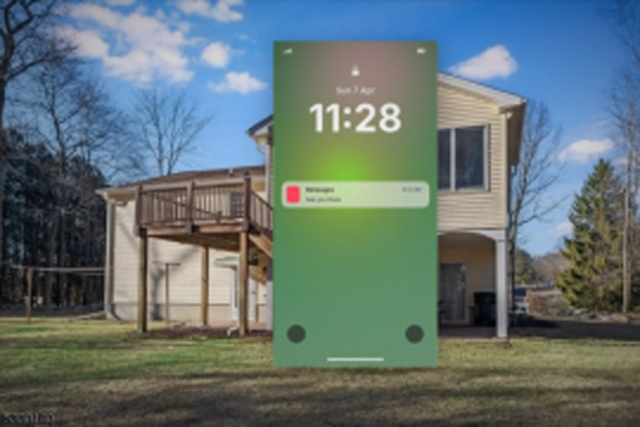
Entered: 11.28
